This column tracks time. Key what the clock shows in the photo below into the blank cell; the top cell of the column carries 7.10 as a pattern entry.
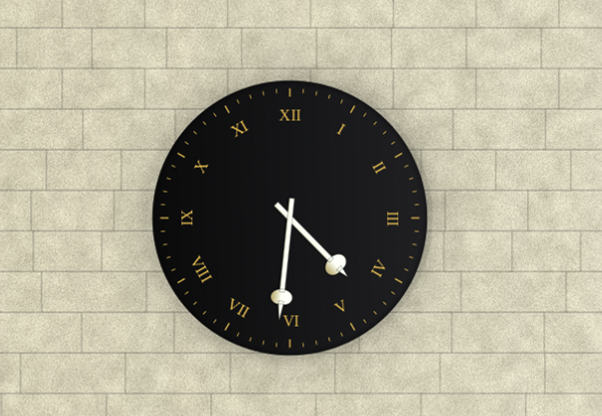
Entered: 4.31
